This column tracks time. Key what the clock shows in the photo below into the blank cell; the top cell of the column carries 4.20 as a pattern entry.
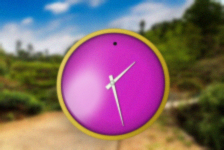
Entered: 1.27
